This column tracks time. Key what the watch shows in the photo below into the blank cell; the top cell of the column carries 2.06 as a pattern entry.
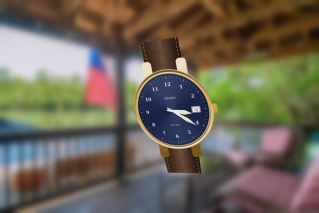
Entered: 3.21
